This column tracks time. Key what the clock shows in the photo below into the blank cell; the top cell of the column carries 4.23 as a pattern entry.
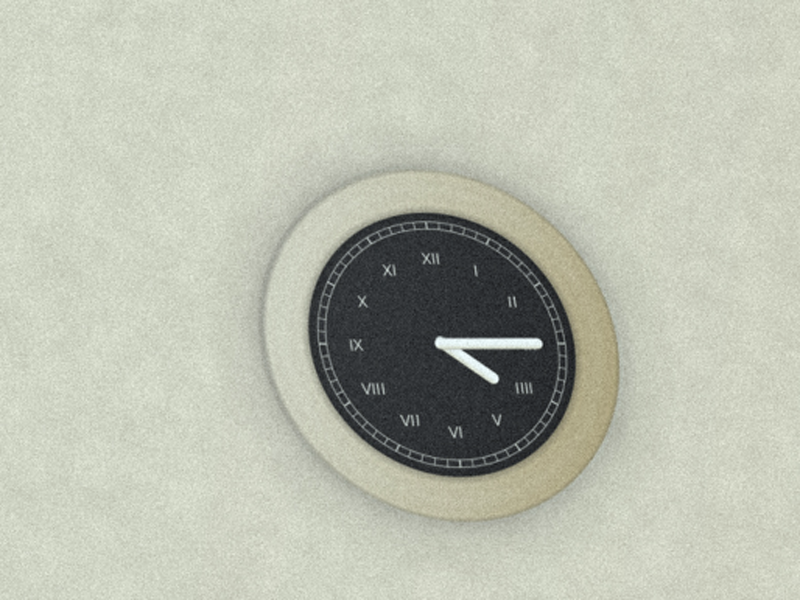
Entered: 4.15
